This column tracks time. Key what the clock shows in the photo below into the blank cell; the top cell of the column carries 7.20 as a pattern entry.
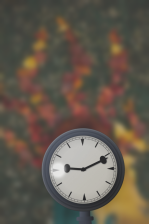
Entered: 9.11
